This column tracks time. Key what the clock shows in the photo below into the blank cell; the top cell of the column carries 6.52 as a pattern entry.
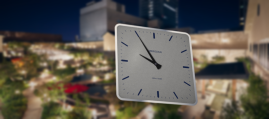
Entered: 9.55
